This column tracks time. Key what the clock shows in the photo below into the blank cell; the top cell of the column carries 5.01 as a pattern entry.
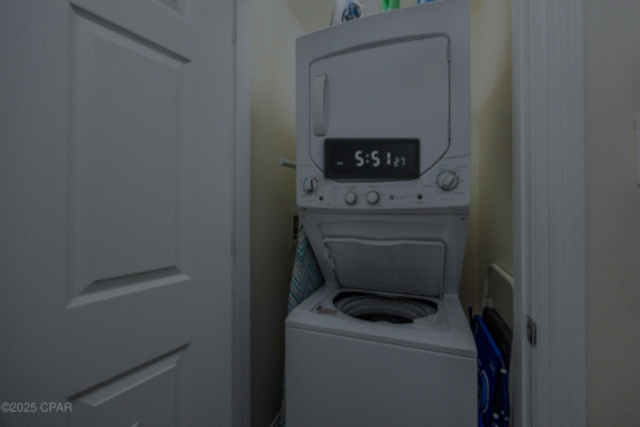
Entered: 5.51
